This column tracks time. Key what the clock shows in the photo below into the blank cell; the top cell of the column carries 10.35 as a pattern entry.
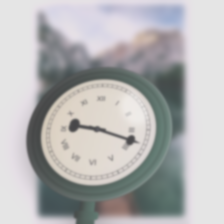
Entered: 9.18
